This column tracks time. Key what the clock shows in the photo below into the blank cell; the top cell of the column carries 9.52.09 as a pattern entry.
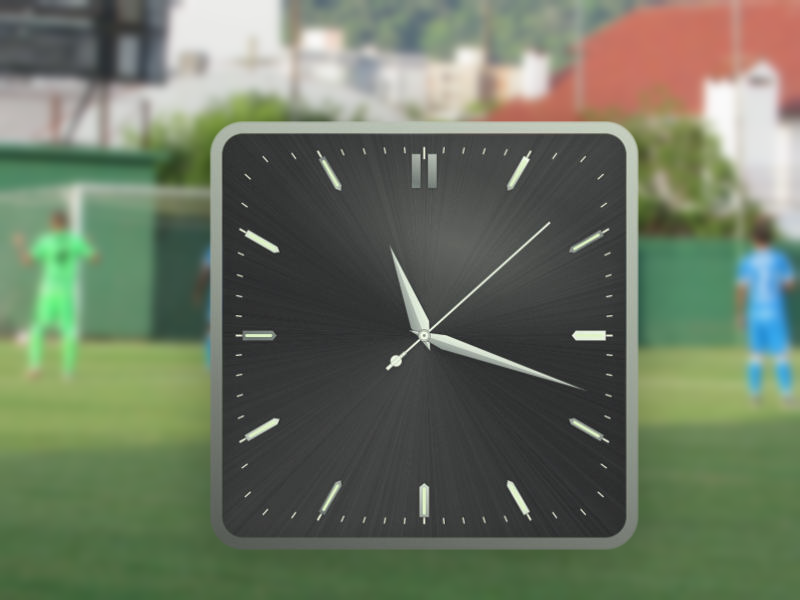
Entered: 11.18.08
